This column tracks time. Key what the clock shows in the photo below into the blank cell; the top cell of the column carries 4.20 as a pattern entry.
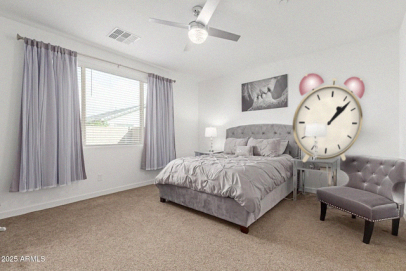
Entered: 1.07
